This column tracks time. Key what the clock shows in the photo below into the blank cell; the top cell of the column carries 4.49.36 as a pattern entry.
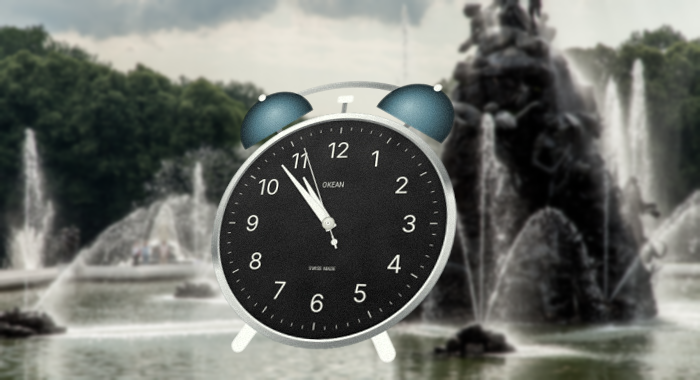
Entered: 10.52.56
